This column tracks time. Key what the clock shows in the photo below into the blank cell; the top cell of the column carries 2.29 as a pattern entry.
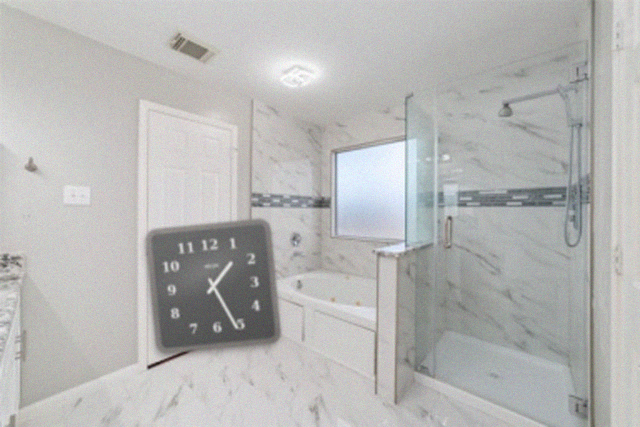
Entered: 1.26
